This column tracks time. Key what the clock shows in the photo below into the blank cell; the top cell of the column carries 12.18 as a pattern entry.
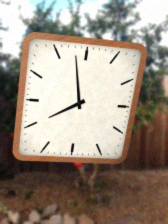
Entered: 7.58
